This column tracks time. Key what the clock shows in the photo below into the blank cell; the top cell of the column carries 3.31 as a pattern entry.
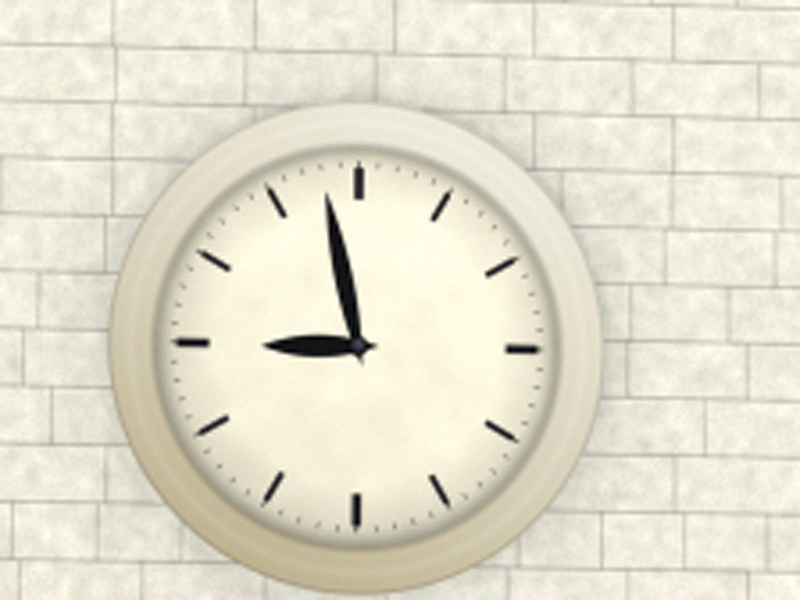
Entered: 8.58
